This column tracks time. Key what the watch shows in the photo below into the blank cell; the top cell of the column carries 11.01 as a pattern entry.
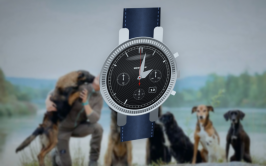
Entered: 2.02
